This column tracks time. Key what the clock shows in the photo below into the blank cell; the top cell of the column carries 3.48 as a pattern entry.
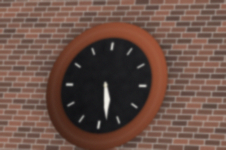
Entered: 5.28
